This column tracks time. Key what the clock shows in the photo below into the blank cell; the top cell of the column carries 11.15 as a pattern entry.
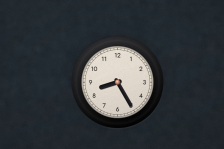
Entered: 8.25
